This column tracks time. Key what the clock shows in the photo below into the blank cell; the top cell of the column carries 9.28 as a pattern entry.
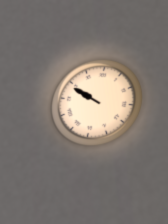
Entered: 9.49
